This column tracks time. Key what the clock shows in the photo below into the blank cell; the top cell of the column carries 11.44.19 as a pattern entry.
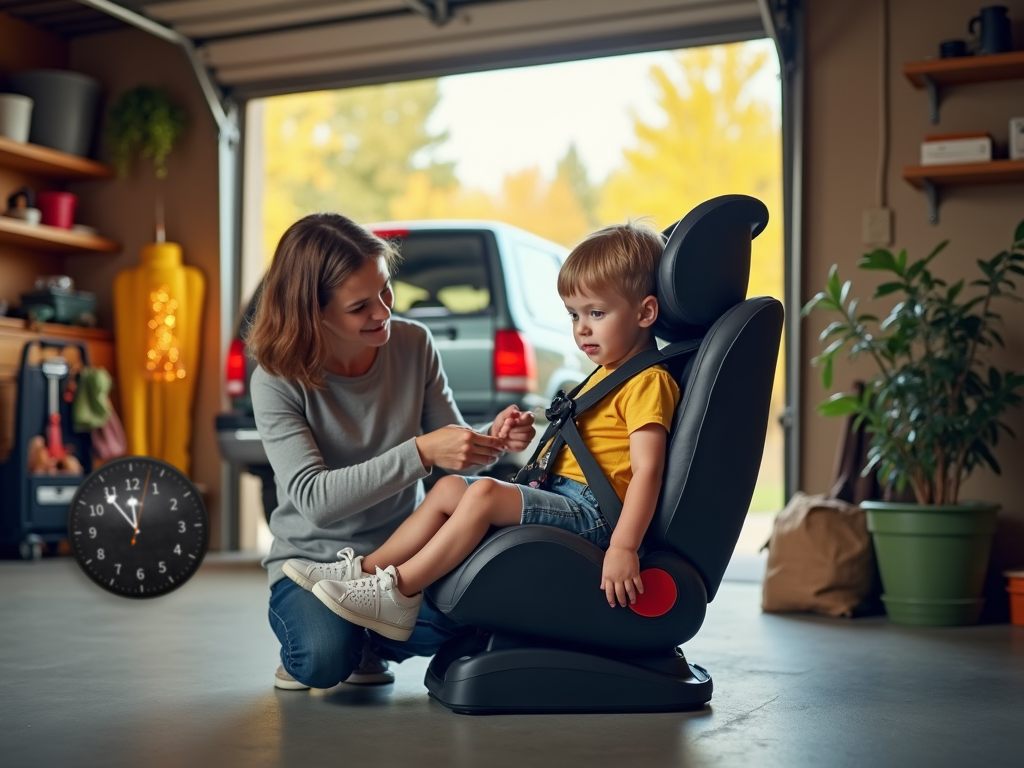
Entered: 11.54.03
